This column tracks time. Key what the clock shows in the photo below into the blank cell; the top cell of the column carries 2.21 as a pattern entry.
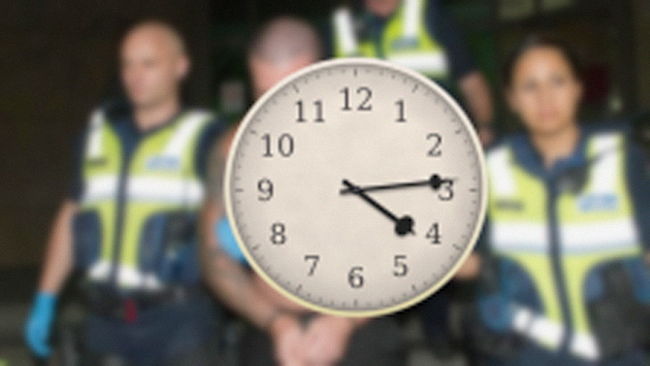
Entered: 4.14
